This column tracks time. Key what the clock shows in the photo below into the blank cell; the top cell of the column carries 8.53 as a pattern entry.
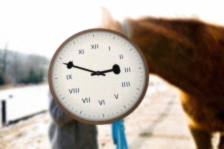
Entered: 2.49
